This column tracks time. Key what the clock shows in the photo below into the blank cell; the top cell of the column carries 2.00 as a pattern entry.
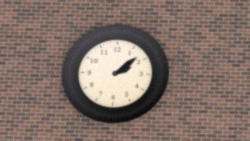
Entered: 2.08
